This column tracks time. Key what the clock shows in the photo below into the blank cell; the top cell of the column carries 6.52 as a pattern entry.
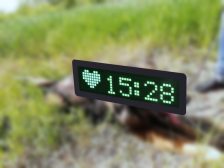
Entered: 15.28
